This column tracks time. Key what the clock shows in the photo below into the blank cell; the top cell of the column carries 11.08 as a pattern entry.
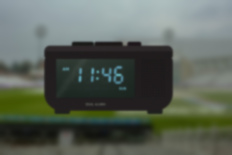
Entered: 11.46
